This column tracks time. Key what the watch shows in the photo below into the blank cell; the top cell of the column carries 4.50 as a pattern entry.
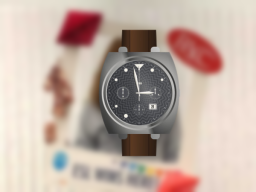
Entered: 2.58
